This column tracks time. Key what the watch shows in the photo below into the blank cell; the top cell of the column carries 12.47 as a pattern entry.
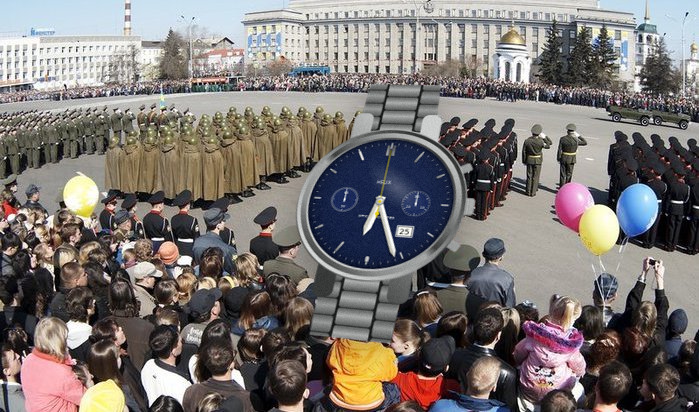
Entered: 6.26
